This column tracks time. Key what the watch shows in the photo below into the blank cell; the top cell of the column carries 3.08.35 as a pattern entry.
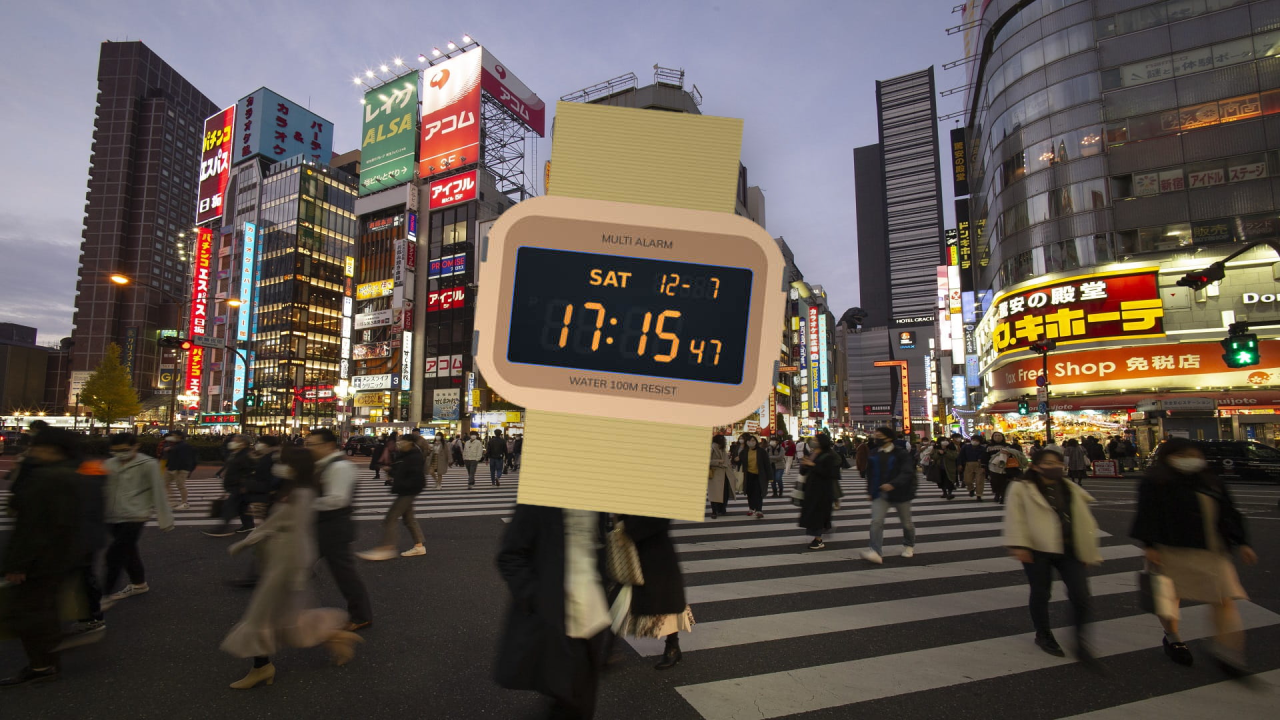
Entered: 17.15.47
